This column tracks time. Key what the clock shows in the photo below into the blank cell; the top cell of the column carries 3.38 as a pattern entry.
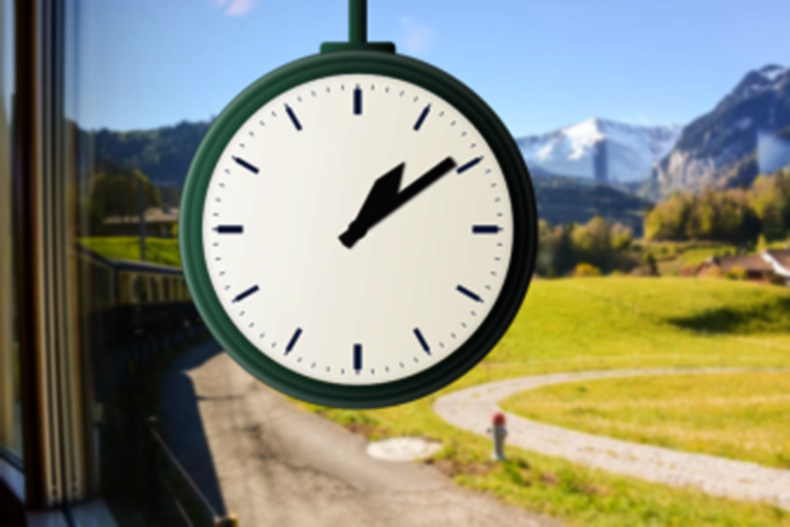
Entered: 1.09
